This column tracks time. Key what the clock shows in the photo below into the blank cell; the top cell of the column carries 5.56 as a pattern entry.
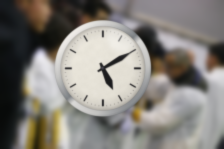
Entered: 5.10
